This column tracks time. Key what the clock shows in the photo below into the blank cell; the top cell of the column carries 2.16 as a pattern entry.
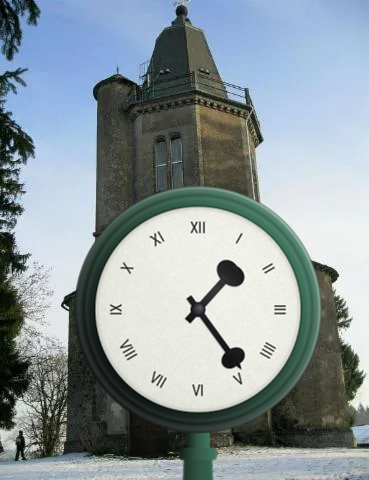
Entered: 1.24
